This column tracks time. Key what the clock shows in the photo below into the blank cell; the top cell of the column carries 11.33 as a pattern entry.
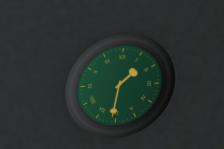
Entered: 1.31
